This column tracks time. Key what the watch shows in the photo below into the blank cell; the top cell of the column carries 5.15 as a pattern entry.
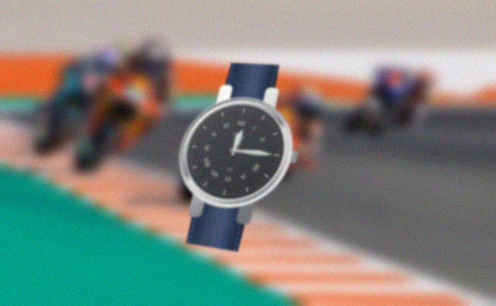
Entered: 12.15
